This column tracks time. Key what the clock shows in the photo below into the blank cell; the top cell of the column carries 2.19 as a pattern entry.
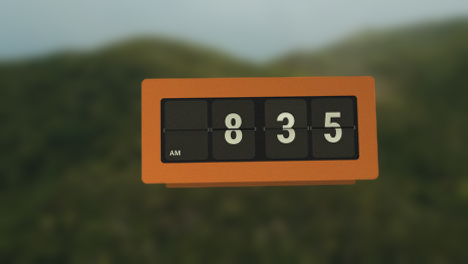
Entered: 8.35
